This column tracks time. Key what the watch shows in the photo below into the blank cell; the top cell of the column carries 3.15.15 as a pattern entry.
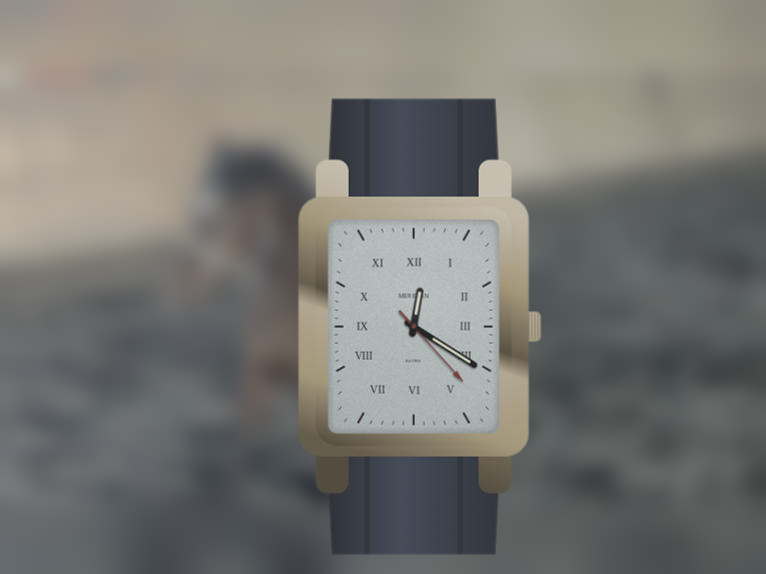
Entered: 12.20.23
